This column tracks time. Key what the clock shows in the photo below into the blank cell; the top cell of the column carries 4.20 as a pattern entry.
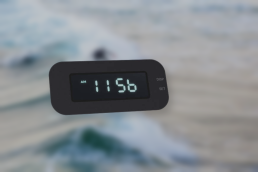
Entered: 11.56
